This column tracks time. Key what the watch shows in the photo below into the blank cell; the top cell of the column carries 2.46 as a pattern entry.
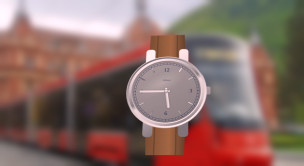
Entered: 5.45
